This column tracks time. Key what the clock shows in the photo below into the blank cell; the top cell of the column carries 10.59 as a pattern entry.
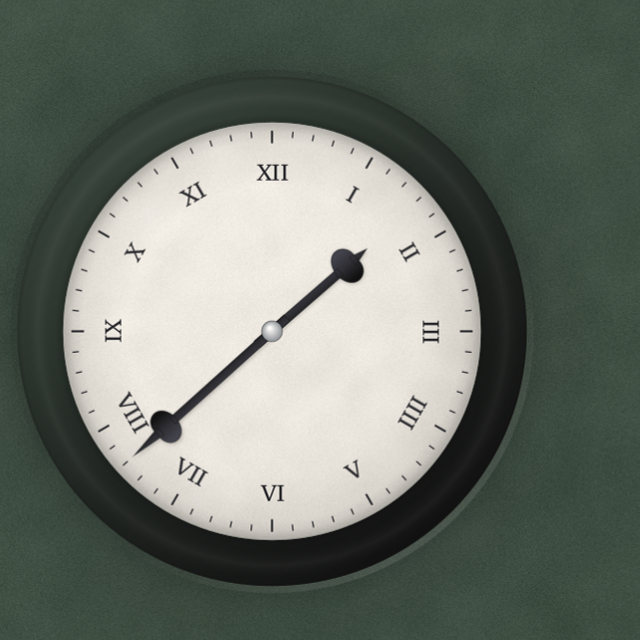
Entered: 1.38
